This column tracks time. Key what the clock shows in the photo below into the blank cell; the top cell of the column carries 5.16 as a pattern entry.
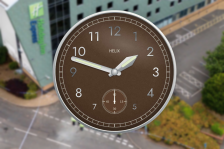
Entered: 1.48
